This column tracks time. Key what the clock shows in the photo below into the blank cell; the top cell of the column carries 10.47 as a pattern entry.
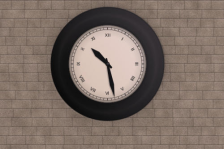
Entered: 10.28
